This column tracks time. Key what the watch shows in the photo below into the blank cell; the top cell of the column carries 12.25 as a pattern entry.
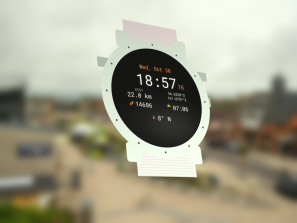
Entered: 18.57
